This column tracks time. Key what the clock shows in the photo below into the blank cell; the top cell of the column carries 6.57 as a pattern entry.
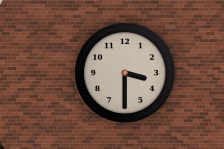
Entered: 3.30
